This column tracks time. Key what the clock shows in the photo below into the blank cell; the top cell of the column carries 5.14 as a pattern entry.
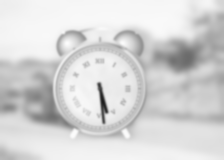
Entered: 5.29
